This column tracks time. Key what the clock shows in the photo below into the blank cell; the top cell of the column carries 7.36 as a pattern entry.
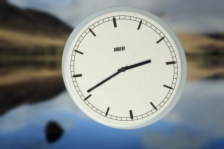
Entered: 2.41
